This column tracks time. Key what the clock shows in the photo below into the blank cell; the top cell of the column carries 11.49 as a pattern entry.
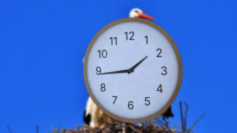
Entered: 1.44
